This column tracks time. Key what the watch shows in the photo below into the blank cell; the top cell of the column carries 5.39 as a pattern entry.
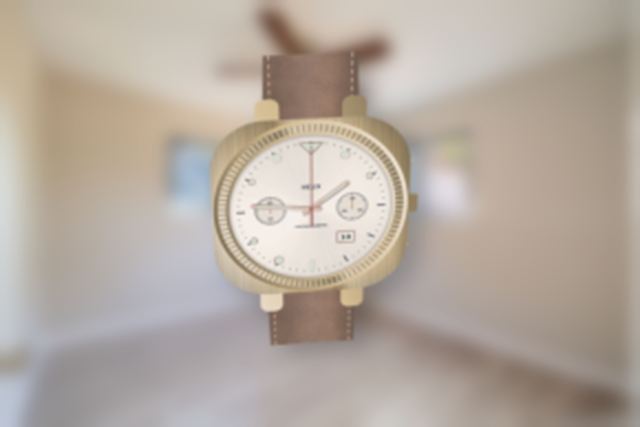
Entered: 1.46
